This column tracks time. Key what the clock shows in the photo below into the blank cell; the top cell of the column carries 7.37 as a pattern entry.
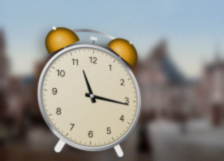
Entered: 11.16
